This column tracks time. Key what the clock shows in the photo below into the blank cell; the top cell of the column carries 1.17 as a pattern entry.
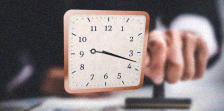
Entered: 9.18
